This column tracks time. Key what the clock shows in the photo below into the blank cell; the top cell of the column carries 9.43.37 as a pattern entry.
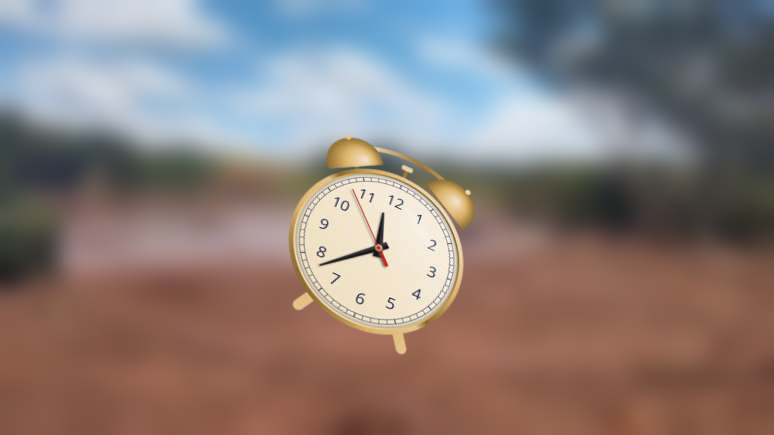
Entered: 11.37.53
